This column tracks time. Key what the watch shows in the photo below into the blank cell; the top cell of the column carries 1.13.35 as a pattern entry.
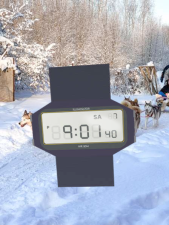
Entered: 9.01.40
